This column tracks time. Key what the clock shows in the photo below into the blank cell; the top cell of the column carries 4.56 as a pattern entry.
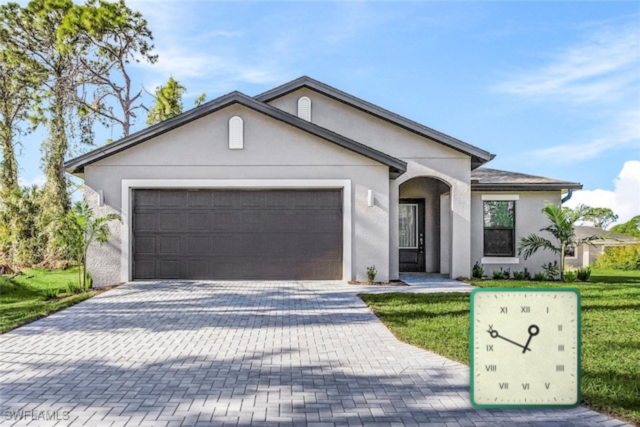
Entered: 12.49
